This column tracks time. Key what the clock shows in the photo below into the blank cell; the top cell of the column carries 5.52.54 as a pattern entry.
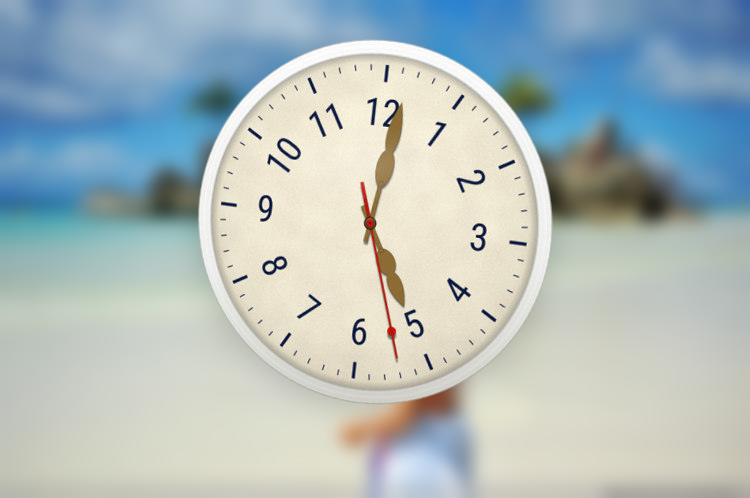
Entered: 5.01.27
